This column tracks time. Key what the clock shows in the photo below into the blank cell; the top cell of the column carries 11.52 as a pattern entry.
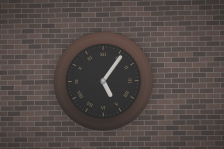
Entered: 5.06
